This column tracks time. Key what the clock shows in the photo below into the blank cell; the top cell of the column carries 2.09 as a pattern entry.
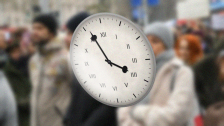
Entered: 3.56
